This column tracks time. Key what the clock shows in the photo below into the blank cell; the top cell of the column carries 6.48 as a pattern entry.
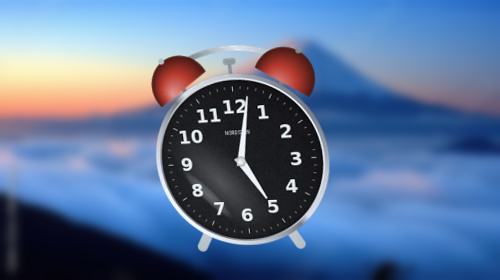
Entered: 5.02
